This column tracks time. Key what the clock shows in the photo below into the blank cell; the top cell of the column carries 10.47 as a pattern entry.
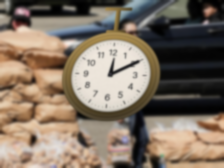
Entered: 12.10
